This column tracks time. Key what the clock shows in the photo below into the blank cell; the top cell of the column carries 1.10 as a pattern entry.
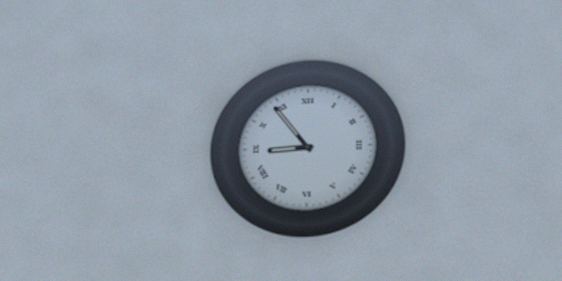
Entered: 8.54
